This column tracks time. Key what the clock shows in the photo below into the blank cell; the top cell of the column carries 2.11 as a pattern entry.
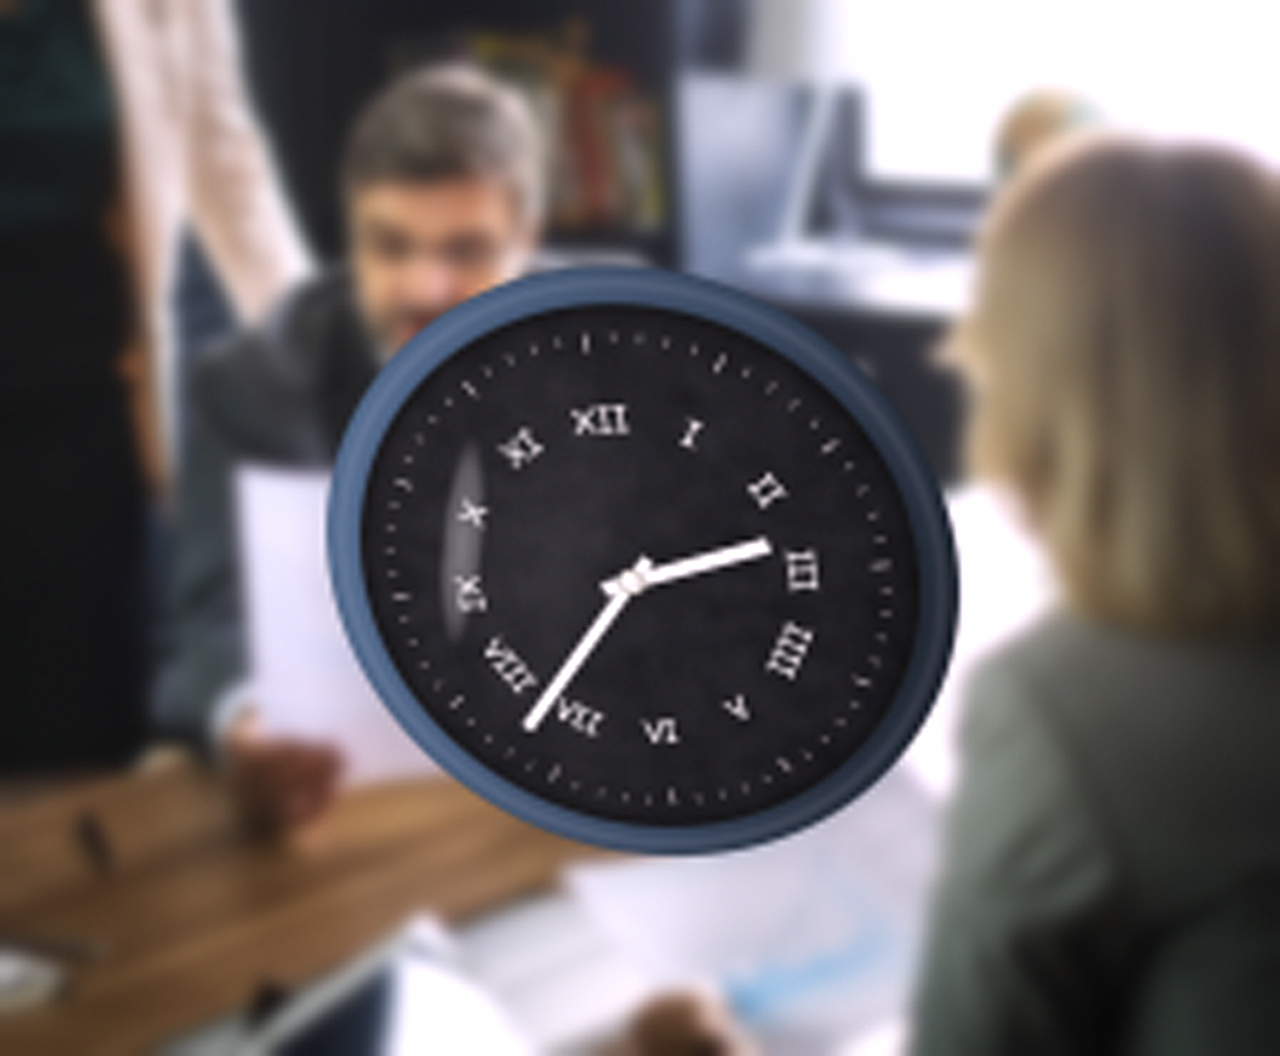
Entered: 2.37
